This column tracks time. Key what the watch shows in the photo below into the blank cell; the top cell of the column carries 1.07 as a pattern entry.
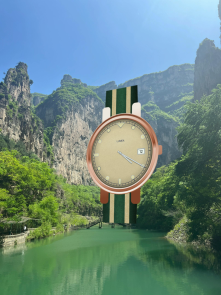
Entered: 4.20
